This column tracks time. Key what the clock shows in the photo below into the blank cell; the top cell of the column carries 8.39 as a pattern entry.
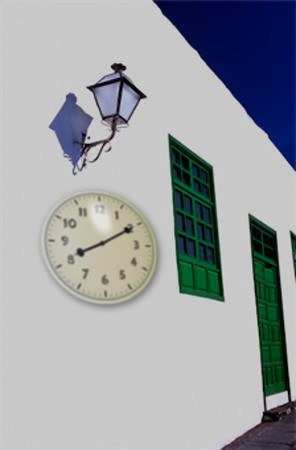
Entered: 8.10
